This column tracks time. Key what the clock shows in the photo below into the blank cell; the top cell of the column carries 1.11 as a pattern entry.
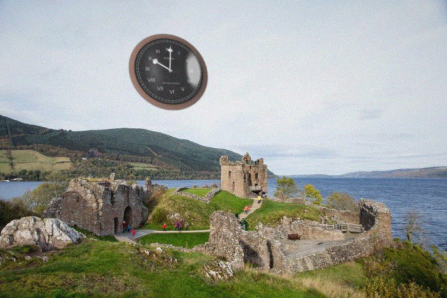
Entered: 10.01
